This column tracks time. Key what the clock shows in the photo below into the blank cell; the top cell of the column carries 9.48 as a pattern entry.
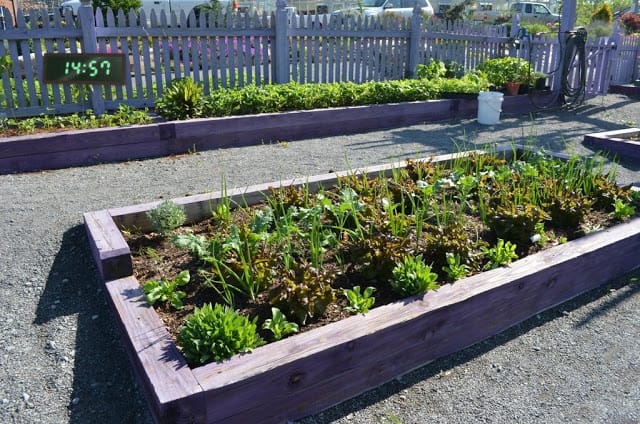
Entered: 14.57
